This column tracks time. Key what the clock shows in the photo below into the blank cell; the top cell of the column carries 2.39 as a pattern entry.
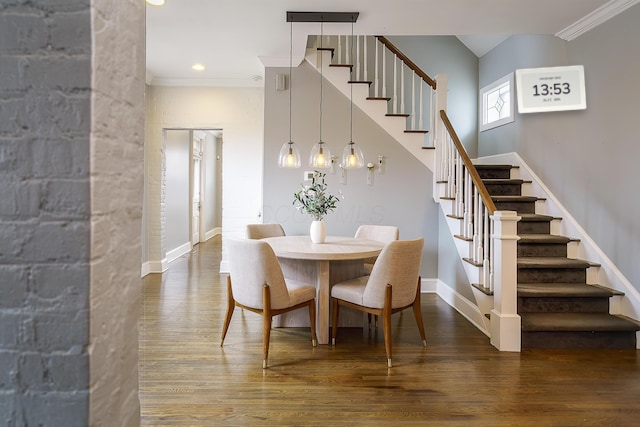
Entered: 13.53
